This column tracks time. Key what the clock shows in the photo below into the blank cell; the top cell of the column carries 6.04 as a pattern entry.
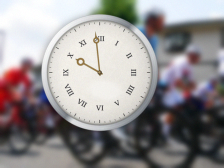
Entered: 9.59
